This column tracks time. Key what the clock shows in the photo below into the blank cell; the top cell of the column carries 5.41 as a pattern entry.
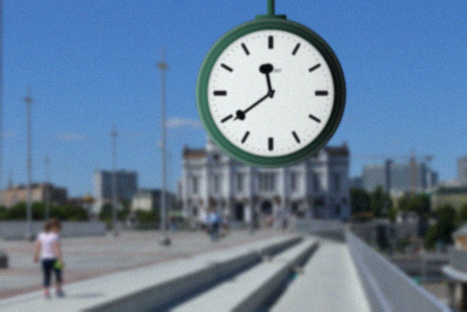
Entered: 11.39
